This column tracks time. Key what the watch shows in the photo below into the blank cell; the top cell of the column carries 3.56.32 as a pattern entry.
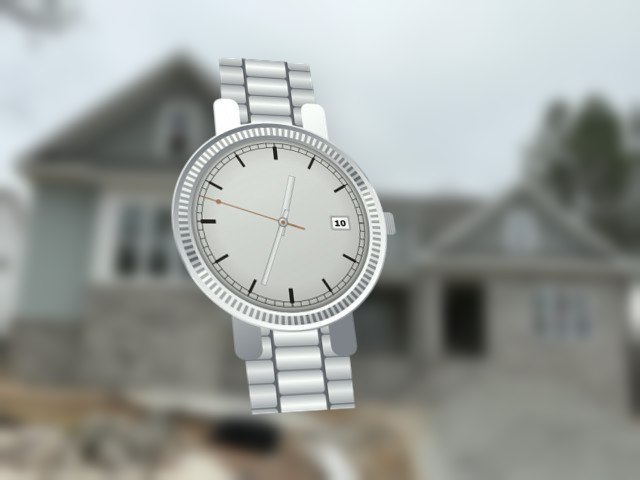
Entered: 12.33.48
